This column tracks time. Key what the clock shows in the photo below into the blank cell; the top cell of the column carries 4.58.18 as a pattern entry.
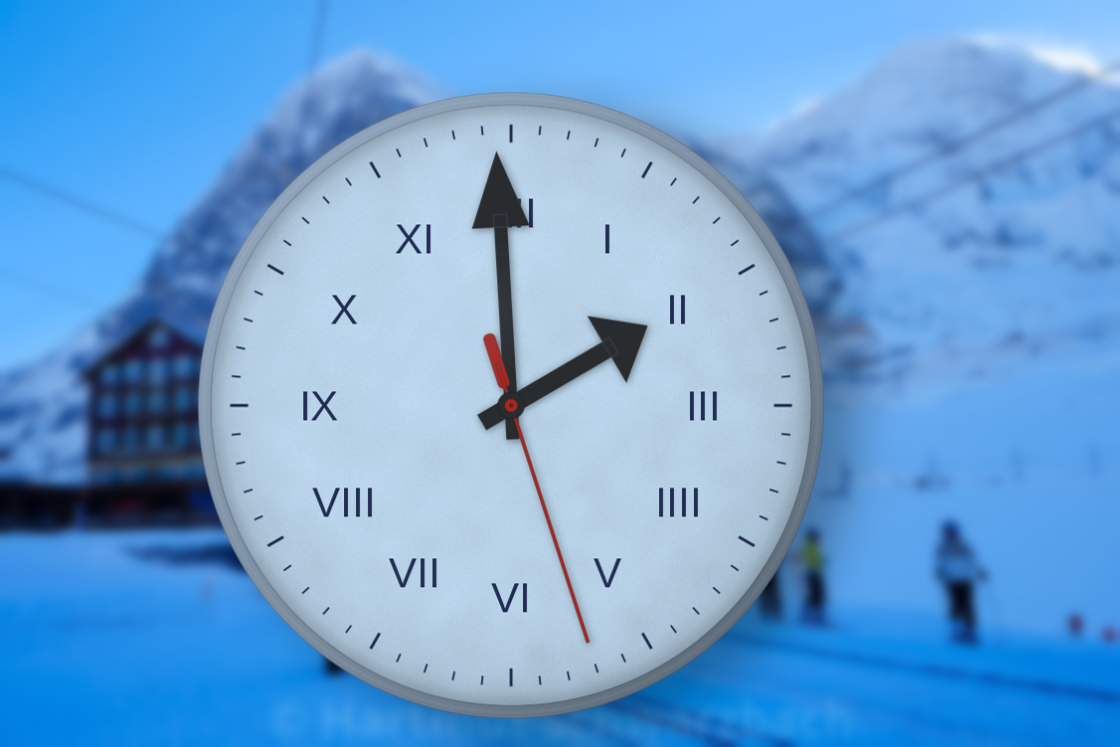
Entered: 1.59.27
